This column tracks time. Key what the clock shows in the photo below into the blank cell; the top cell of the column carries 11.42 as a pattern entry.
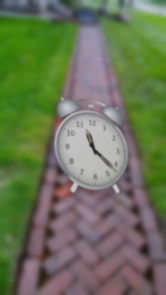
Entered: 11.22
